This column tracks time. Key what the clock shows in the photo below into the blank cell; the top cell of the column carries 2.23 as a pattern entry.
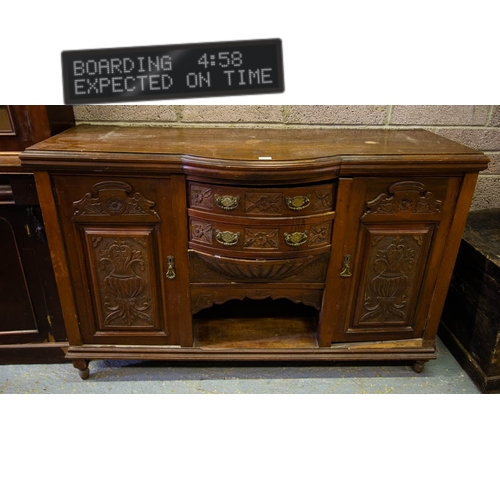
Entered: 4.58
